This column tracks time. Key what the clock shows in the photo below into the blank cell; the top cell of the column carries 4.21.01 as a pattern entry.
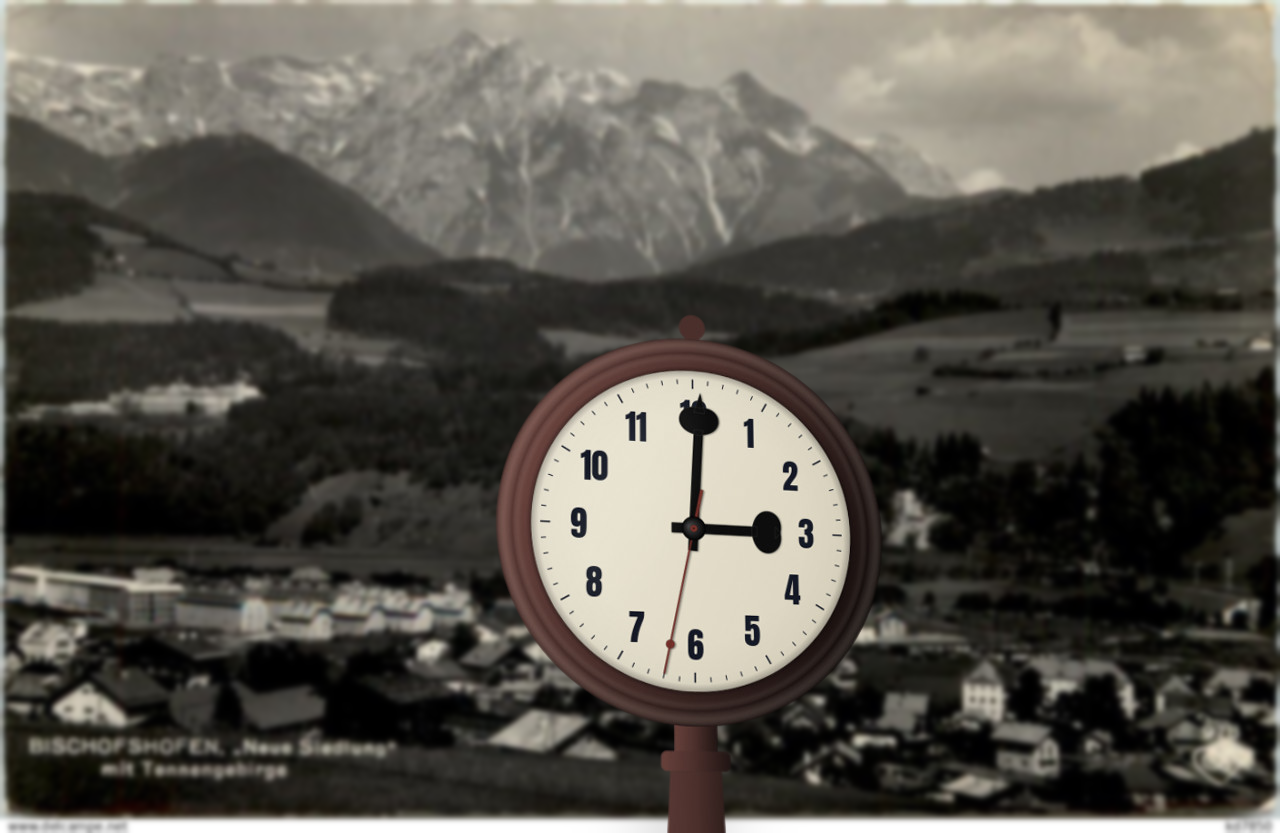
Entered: 3.00.32
